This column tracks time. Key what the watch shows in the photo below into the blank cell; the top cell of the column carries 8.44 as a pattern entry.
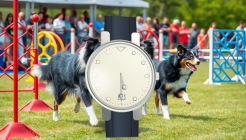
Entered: 5.30
